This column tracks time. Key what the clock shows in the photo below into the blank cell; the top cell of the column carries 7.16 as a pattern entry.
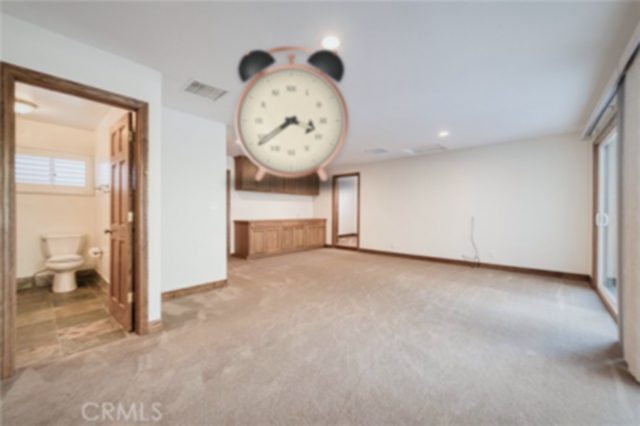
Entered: 3.39
